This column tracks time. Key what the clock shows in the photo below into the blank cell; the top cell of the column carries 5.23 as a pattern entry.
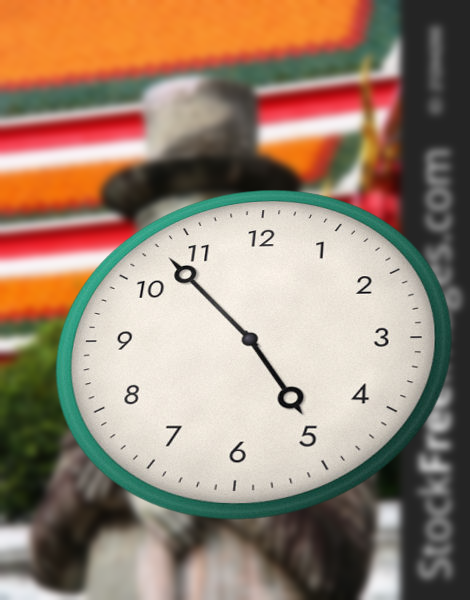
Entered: 4.53
